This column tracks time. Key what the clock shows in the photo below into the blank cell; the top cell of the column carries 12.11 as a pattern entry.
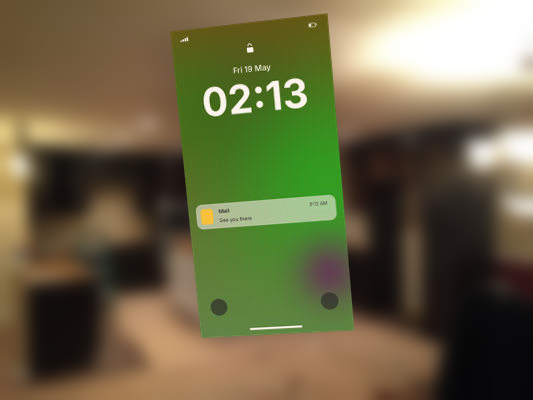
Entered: 2.13
